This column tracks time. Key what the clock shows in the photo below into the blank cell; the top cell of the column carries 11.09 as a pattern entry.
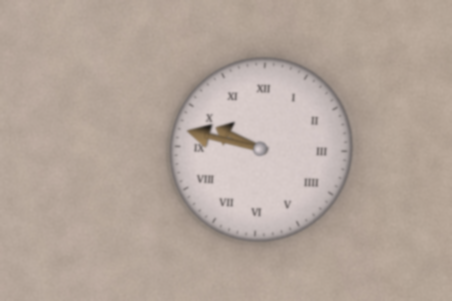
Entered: 9.47
